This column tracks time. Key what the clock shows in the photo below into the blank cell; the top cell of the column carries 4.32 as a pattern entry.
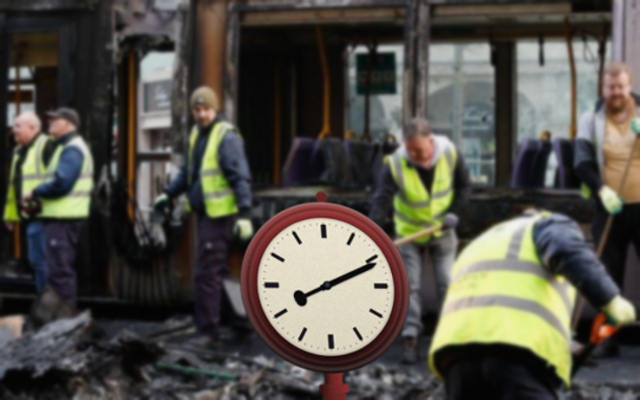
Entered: 8.11
